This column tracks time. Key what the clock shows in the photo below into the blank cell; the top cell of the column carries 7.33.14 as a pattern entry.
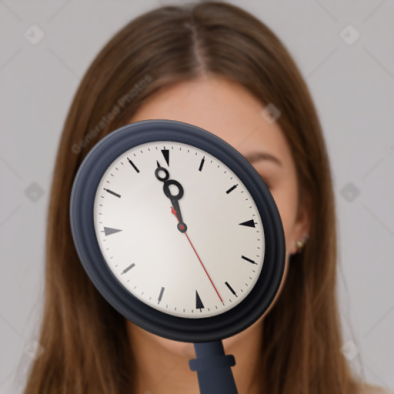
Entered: 11.58.27
